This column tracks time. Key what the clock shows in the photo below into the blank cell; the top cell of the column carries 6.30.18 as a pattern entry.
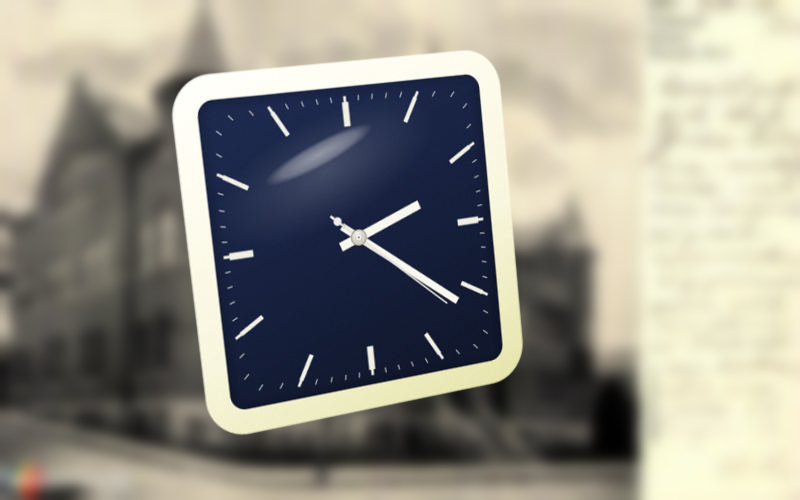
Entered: 2.21.22
